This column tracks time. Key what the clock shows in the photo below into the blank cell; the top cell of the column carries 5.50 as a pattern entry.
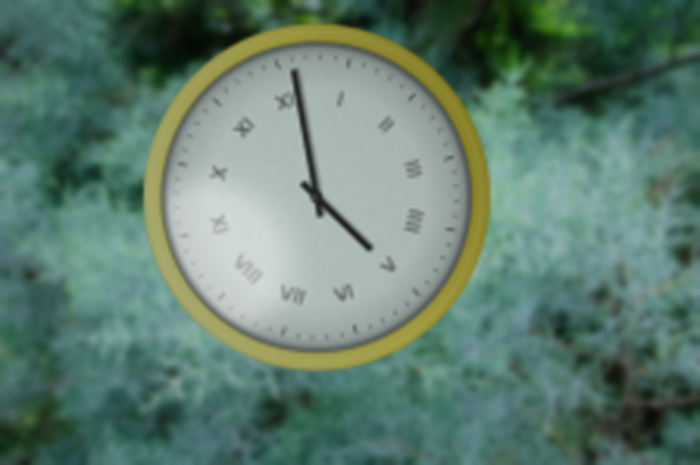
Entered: 5.01
